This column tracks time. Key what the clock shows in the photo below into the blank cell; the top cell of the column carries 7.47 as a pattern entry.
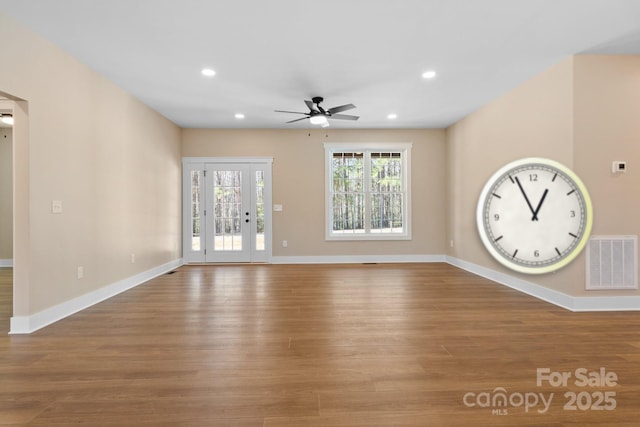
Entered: 12.56
